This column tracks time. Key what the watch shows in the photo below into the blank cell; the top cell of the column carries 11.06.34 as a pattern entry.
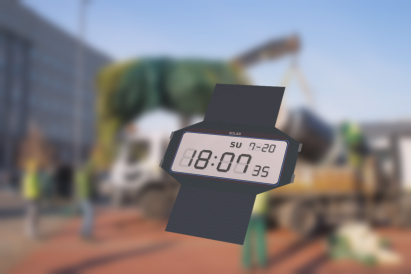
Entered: 18.07.35
